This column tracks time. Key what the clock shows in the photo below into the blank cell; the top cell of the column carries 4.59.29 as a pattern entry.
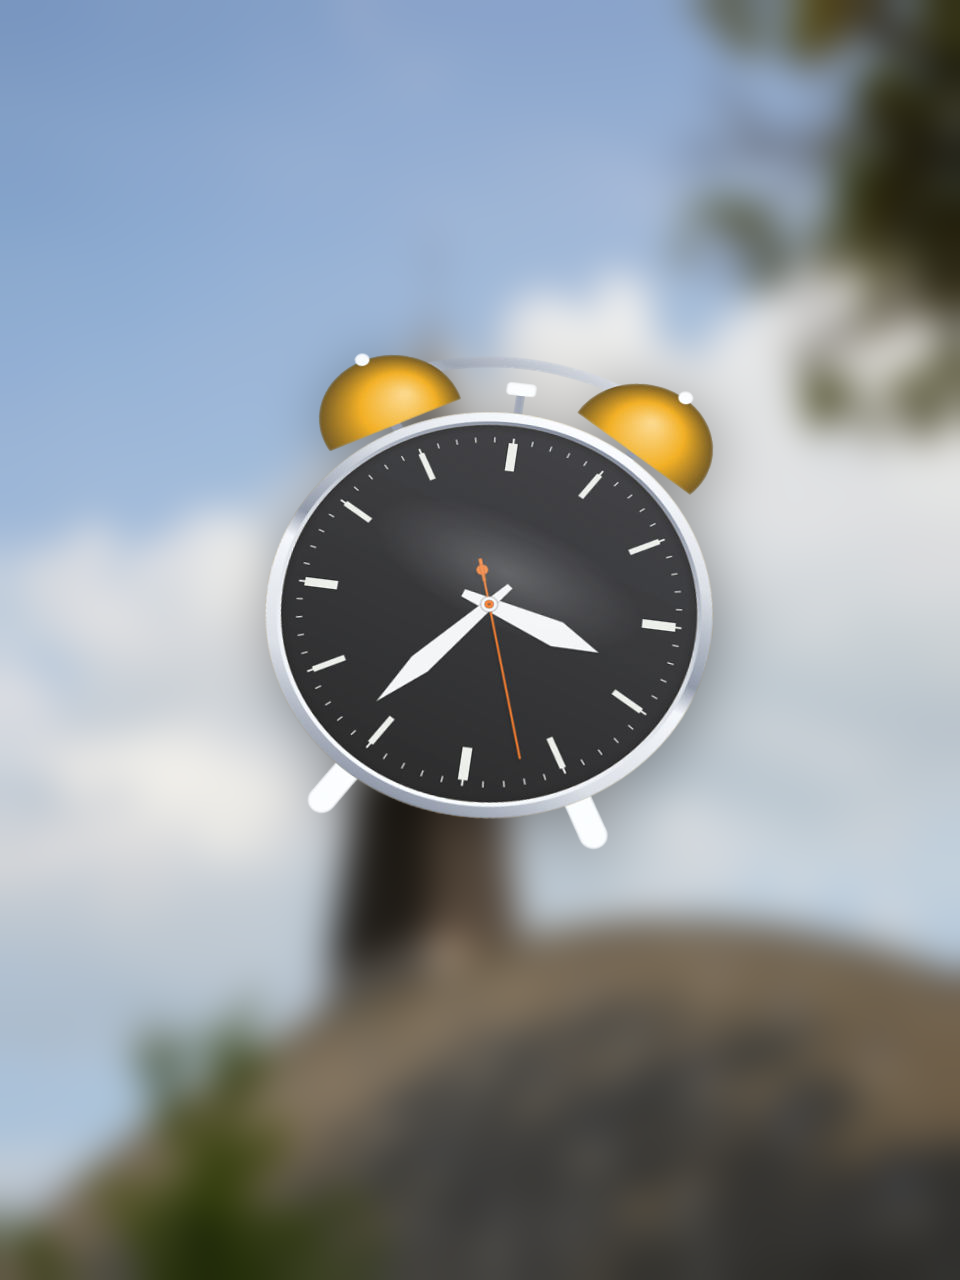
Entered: 3.36.27
